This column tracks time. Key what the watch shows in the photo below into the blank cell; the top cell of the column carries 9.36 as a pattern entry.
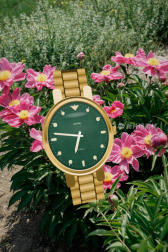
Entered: 6.47
